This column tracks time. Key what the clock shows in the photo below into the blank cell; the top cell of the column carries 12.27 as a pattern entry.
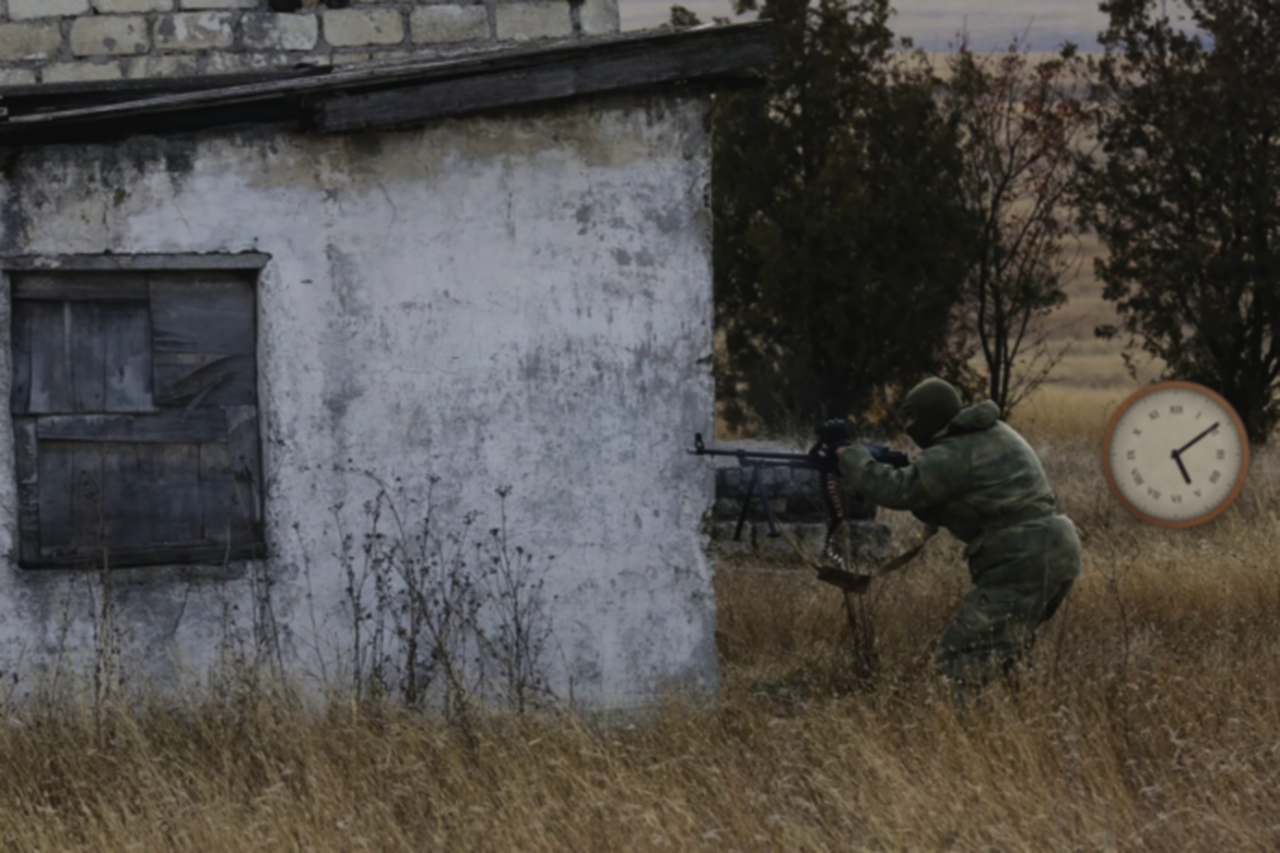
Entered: 5.09
